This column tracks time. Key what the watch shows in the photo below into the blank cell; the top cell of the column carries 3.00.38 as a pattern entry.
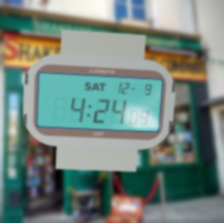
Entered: 4.24.09
